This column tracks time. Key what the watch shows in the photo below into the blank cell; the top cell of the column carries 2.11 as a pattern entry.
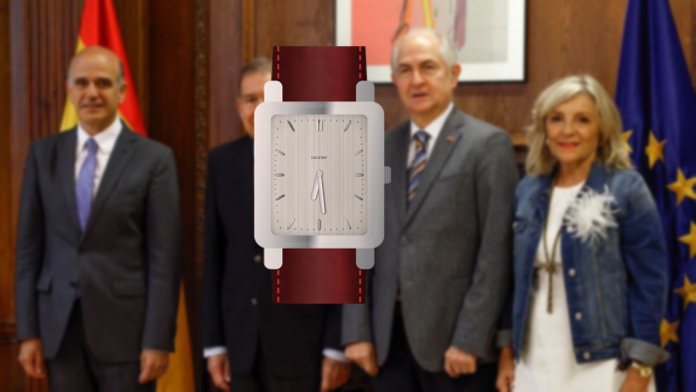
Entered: 6.29
